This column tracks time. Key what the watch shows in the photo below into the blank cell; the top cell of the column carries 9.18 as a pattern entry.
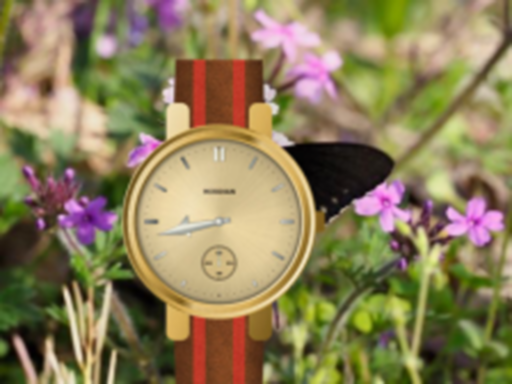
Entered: 8.43
